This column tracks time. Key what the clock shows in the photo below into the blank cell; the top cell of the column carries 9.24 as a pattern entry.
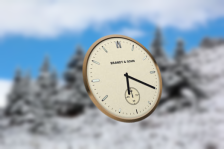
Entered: 6.20
